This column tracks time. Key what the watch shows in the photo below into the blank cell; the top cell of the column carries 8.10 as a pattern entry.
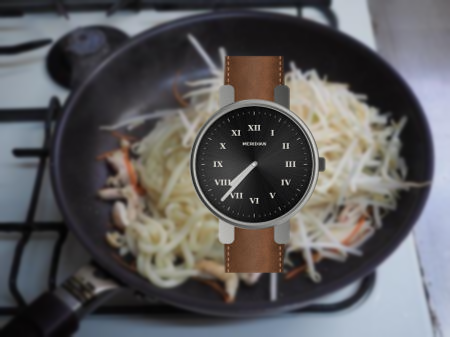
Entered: 7.37
